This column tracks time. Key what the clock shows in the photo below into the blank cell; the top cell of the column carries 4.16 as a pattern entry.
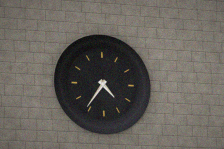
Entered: 4.36
